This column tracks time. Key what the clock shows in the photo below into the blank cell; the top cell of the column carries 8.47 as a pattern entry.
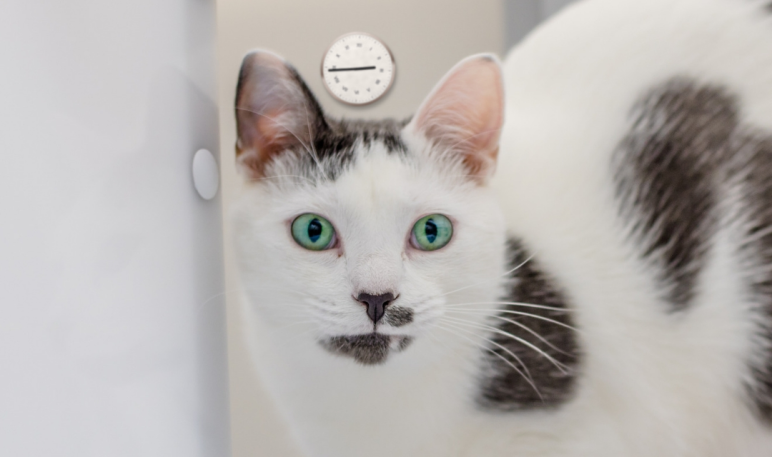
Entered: 2.44
